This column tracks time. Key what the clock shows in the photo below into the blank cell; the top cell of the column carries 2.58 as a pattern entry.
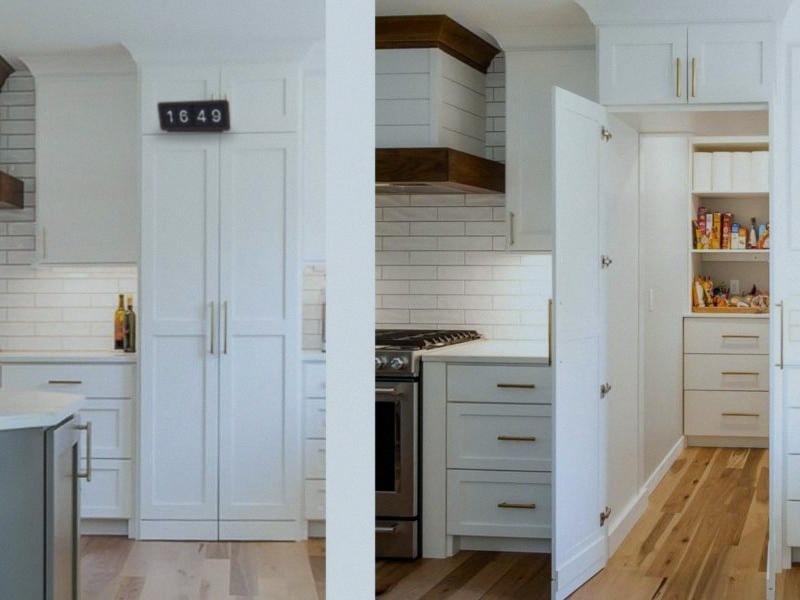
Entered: 16.49
